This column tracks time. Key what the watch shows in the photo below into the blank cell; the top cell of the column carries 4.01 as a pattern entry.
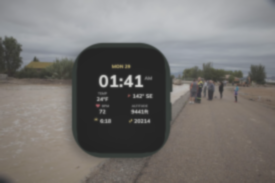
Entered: 1.41
